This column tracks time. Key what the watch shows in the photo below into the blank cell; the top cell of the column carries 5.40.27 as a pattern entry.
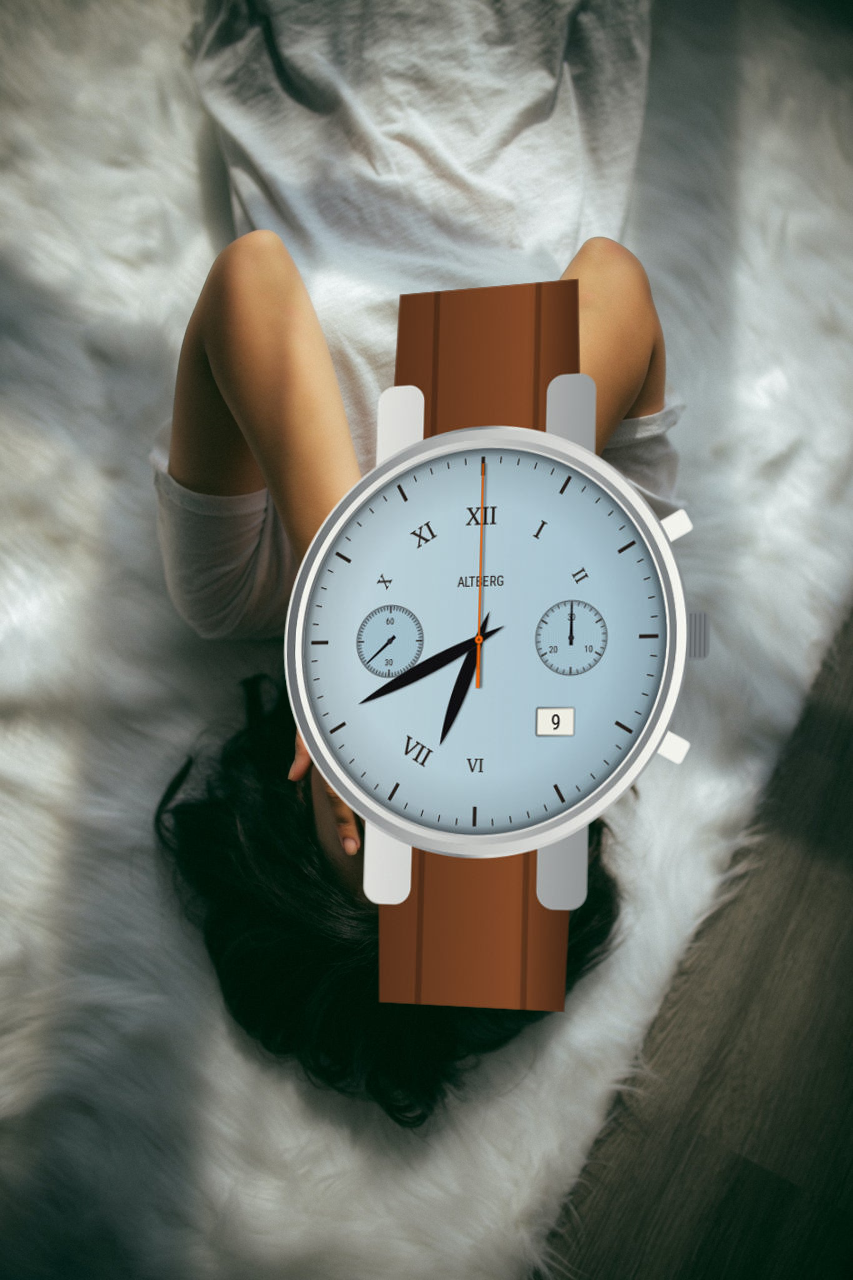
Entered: 6.40.38
